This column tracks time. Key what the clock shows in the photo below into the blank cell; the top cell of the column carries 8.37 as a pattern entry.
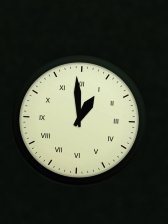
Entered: 12.59
